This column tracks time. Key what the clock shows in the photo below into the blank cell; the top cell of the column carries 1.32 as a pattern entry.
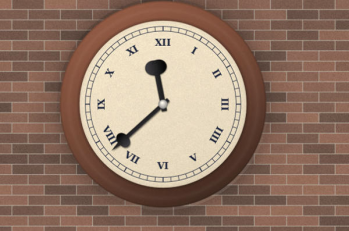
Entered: 11.38
